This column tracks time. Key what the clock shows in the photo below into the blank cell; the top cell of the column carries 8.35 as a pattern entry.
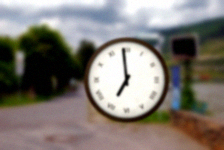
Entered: 6.59
